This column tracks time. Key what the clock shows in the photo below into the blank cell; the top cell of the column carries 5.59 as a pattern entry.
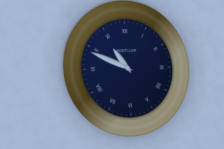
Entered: 10.49
